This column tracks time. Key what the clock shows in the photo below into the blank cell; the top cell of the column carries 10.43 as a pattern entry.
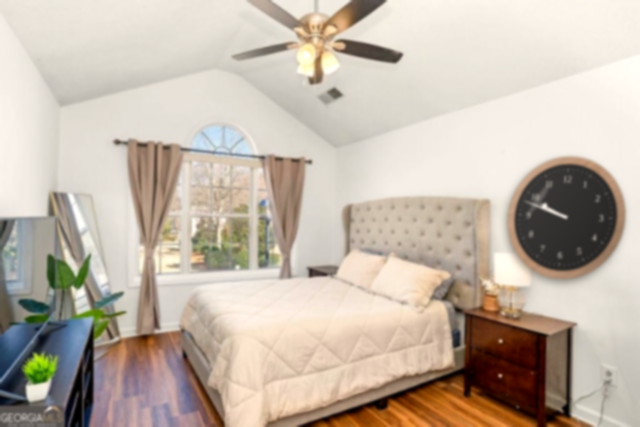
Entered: 9.48
